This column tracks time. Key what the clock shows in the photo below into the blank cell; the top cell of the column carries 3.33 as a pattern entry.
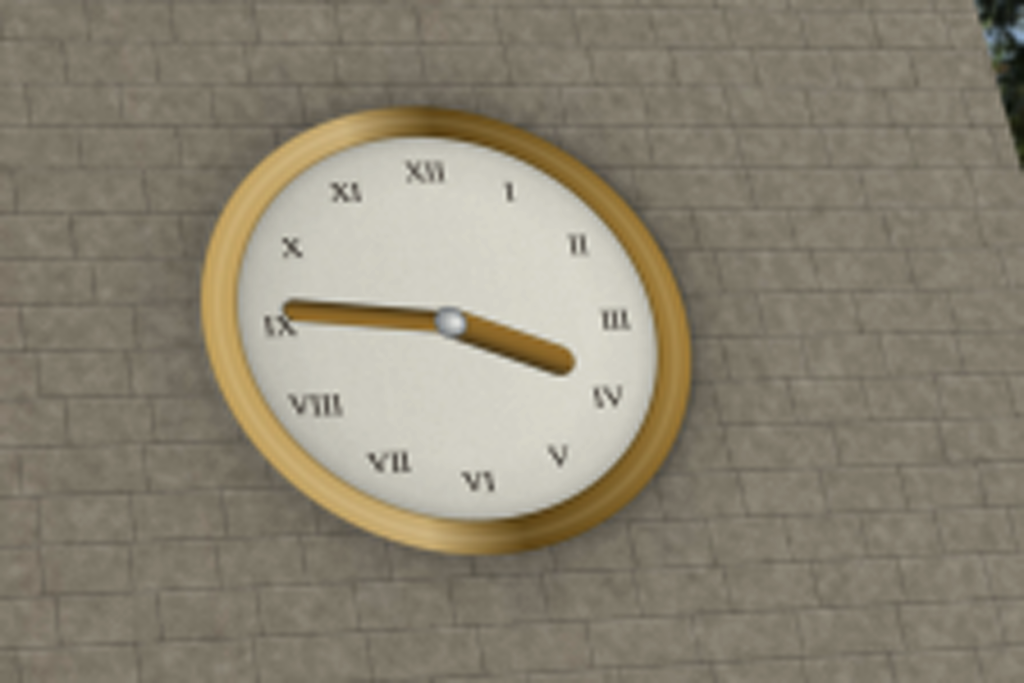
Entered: 3.46
